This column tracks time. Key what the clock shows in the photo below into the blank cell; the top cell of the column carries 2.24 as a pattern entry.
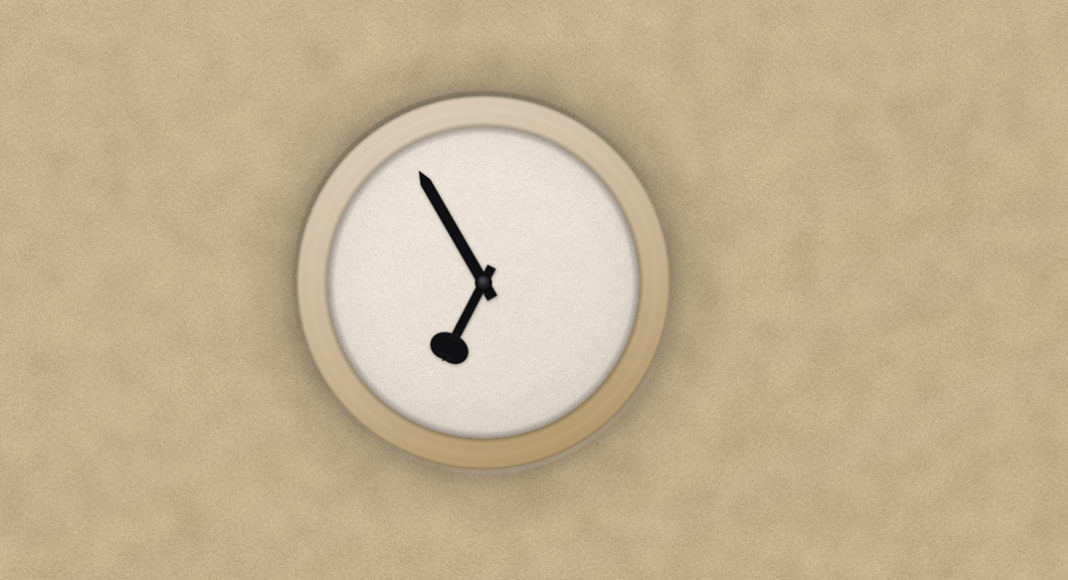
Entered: 6.55
